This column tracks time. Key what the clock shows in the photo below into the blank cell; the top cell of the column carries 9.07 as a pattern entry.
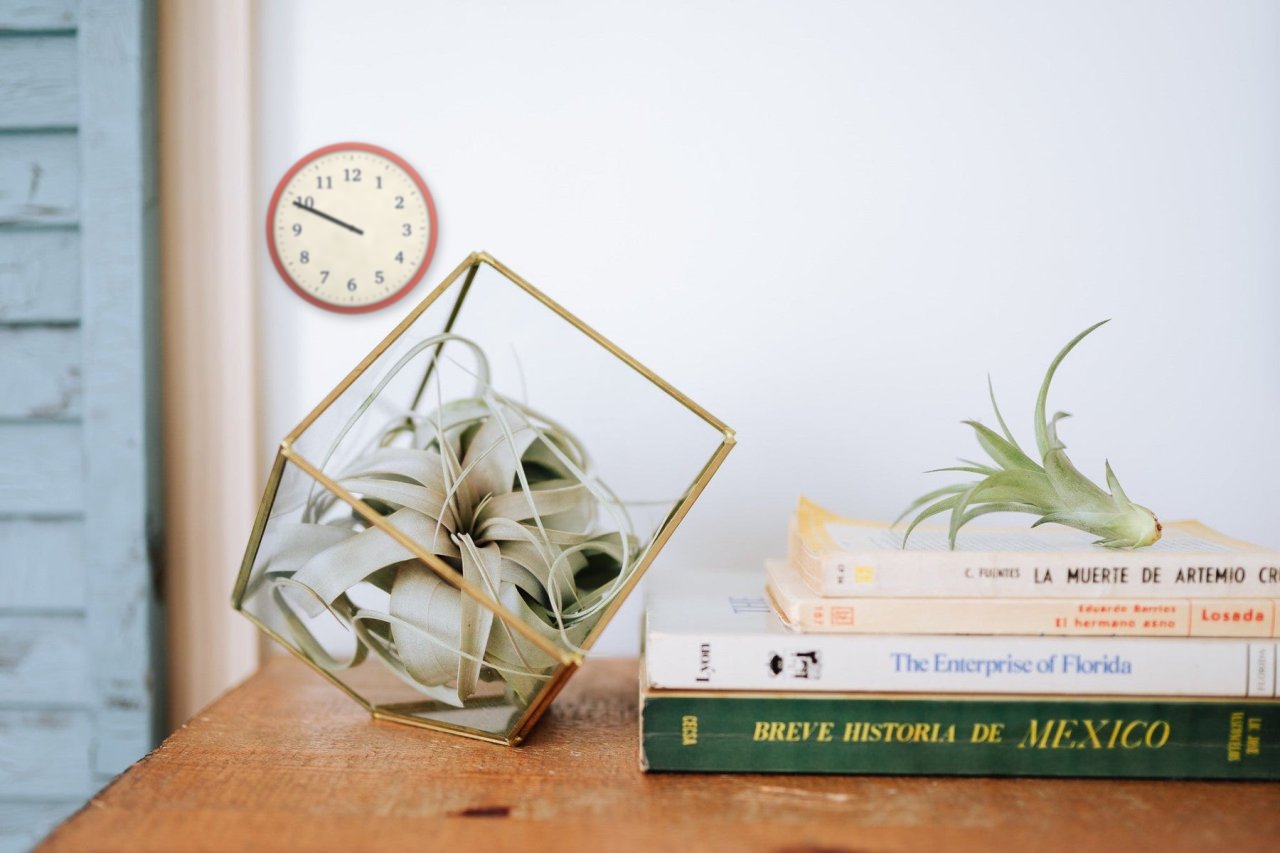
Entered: 9.49
